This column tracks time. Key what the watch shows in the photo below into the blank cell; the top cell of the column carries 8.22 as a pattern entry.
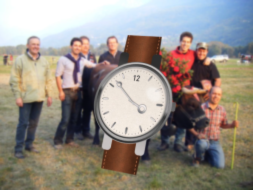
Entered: 3.52
